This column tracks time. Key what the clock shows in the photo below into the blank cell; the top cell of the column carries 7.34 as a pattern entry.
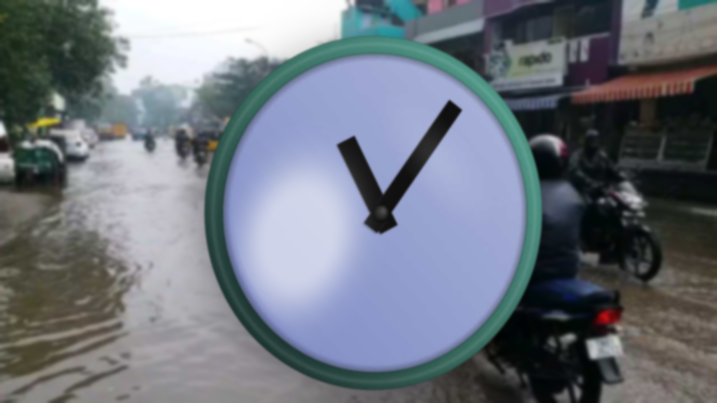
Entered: 11.06
